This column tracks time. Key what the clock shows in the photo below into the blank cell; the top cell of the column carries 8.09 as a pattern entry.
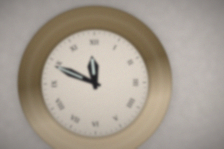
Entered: 11.49
